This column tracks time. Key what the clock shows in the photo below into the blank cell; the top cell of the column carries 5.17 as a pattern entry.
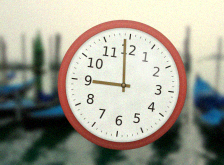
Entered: 8.59
